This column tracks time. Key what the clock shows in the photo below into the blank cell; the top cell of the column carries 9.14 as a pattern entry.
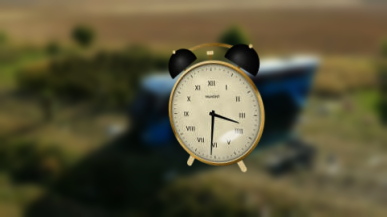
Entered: 3.31
